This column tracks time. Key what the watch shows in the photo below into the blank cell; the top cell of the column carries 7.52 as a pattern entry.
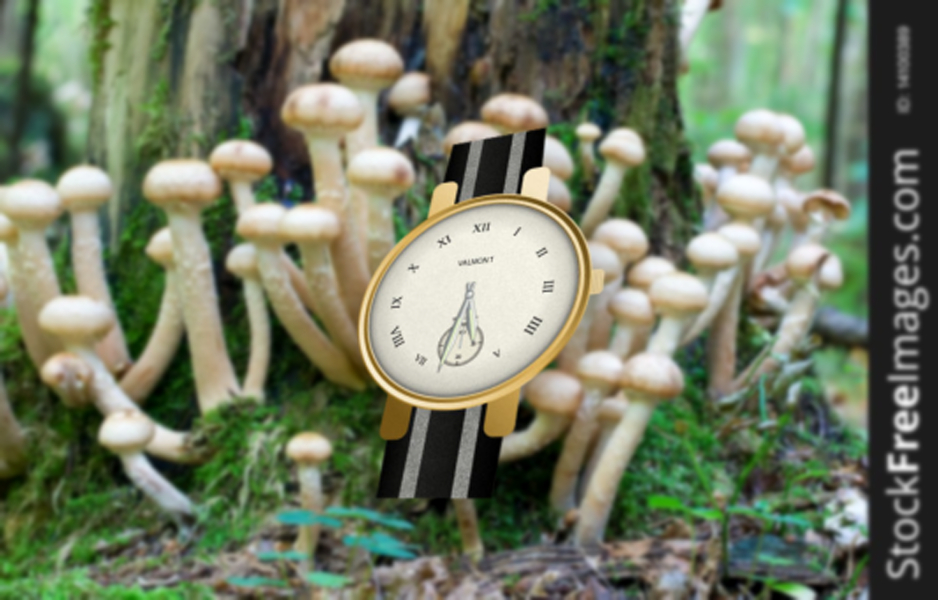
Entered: 5.32
